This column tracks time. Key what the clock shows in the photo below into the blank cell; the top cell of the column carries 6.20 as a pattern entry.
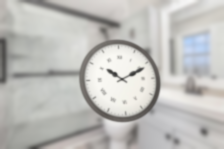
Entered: 10.11
